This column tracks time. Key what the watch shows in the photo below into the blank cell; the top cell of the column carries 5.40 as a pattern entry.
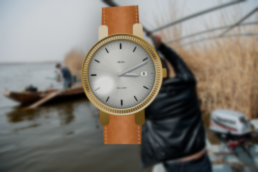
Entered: 3.11
